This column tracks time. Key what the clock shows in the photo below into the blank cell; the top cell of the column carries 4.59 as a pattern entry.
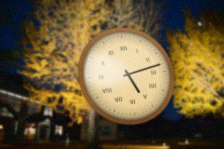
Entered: 5.13
